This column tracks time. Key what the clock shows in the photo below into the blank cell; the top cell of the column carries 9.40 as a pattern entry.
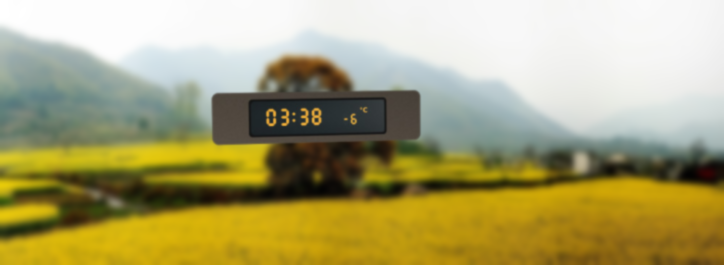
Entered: 3.38
